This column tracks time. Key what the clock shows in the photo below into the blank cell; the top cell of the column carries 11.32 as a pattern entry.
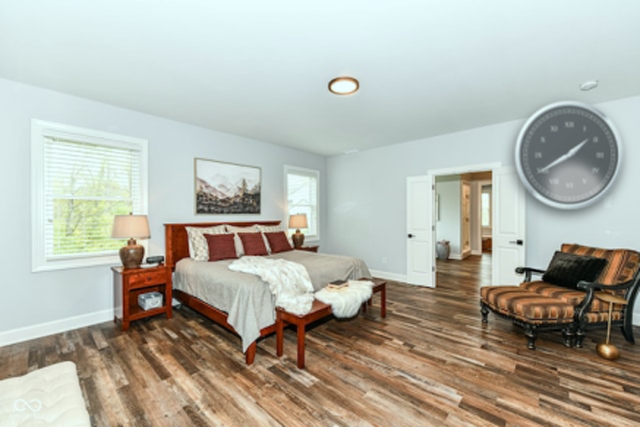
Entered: 1.40
